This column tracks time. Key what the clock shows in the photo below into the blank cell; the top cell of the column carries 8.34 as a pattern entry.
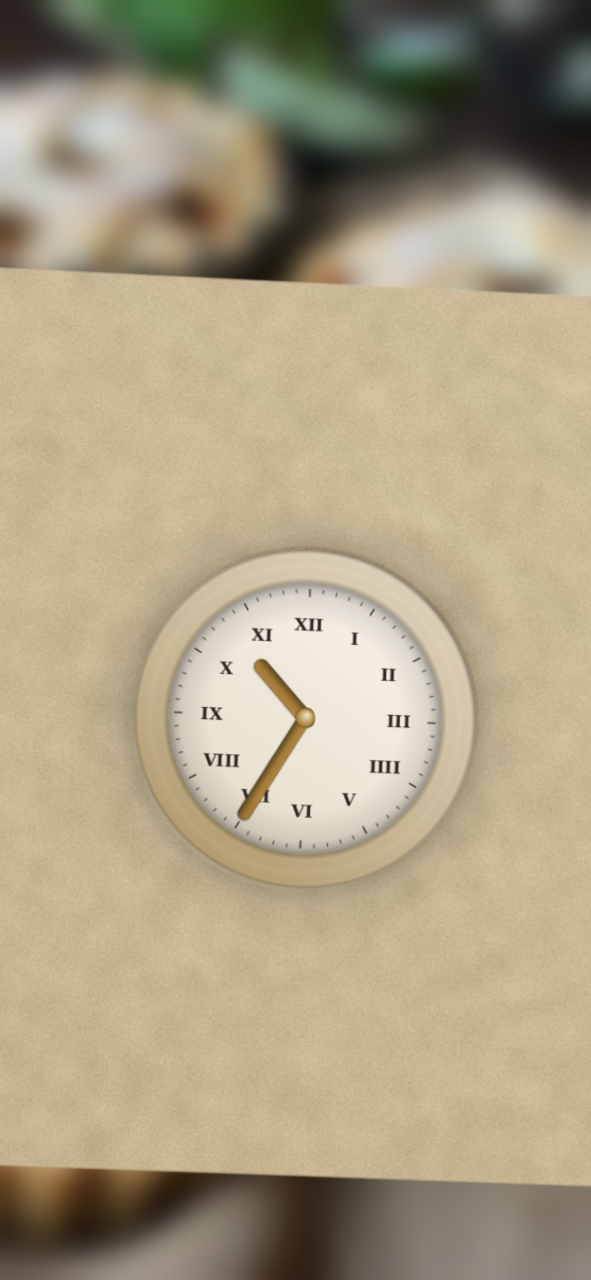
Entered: 10.35
